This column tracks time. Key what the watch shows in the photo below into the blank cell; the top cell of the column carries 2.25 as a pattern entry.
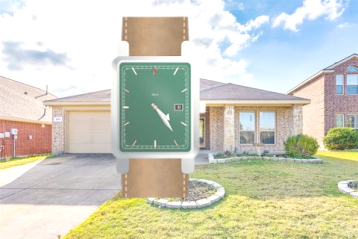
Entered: 4.24
